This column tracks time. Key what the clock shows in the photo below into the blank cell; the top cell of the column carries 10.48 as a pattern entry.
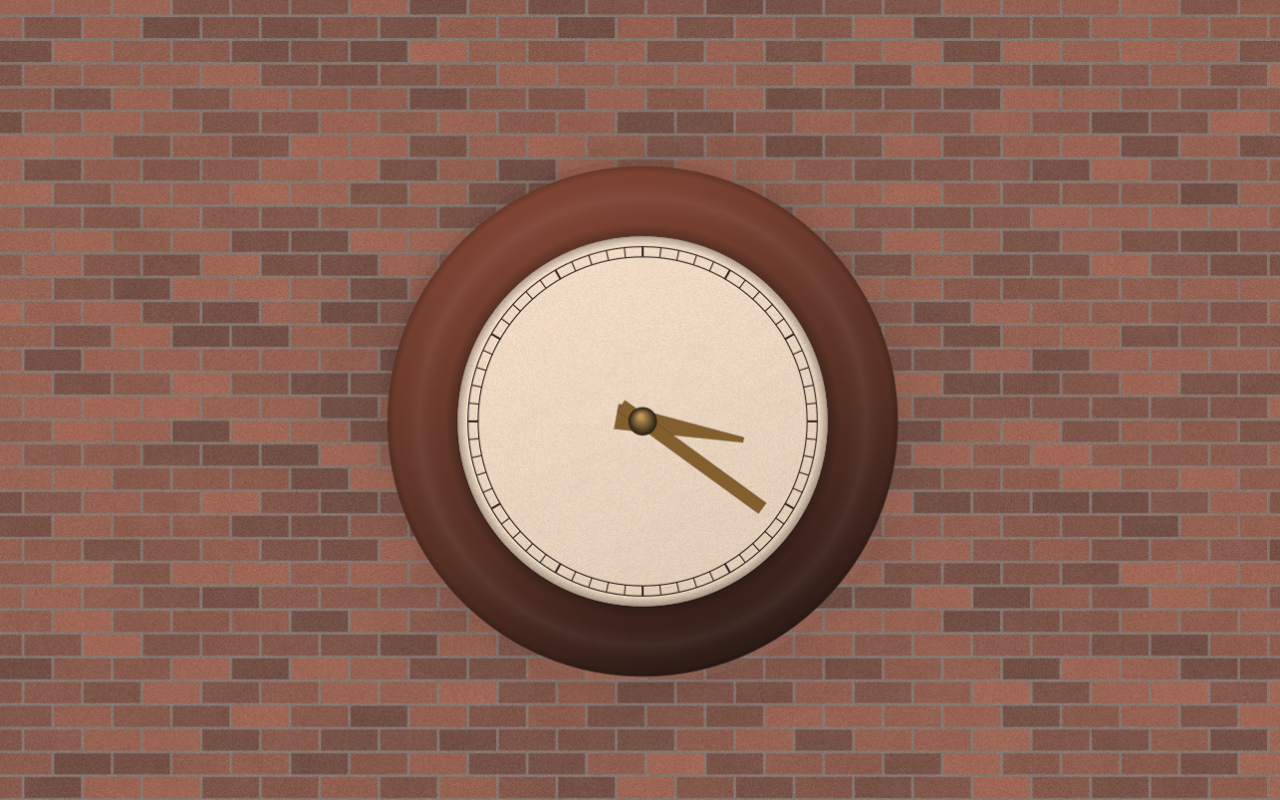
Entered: 3.21
